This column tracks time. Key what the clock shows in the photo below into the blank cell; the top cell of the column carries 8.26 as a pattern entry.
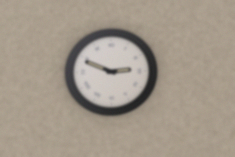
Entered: 2.49
